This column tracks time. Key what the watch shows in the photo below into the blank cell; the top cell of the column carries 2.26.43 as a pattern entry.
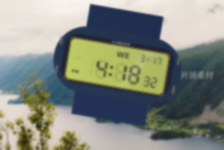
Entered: 4.18.32
